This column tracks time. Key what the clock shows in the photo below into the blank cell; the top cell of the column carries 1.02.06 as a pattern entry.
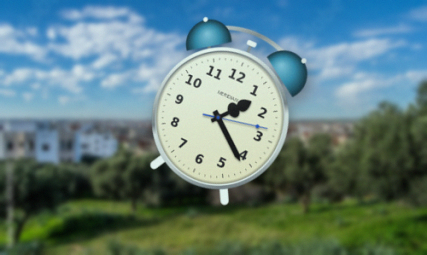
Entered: 1.21.13
